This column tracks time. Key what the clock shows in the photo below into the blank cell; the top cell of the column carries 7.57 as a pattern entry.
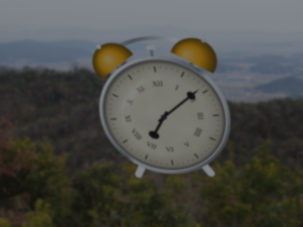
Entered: 7.09
